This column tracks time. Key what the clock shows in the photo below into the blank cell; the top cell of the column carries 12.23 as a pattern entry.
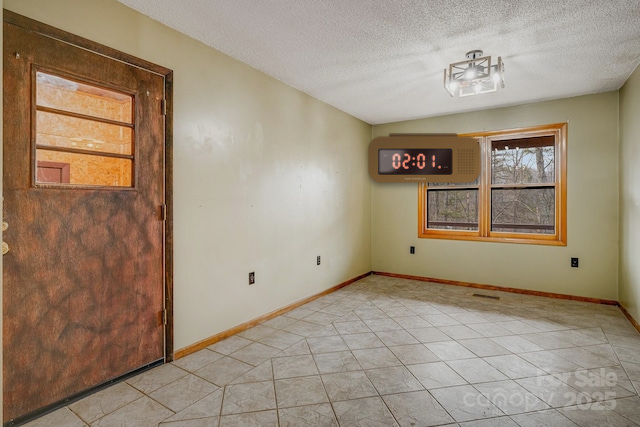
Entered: 2.01
